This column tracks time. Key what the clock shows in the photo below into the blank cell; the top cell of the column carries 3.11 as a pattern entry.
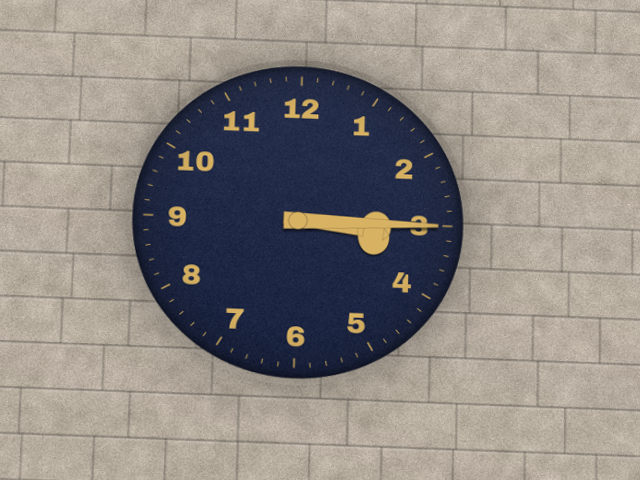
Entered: 3.15
